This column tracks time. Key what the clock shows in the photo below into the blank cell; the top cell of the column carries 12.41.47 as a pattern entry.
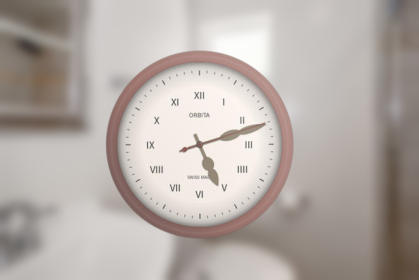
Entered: 5.12.12
